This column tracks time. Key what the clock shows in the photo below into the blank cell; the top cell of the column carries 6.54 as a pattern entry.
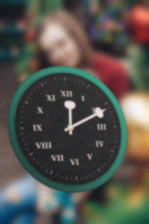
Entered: 12.11
